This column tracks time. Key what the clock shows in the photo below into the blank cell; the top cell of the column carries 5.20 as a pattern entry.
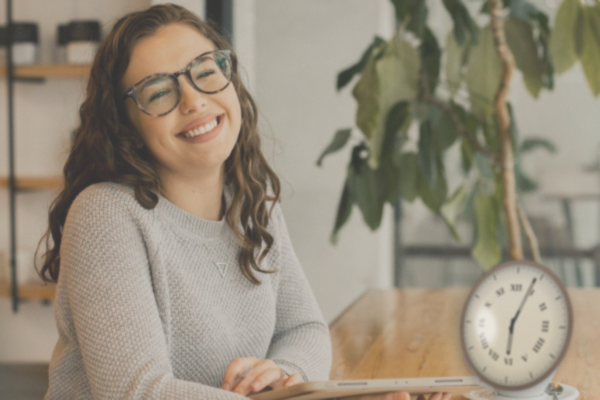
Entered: 6.04
